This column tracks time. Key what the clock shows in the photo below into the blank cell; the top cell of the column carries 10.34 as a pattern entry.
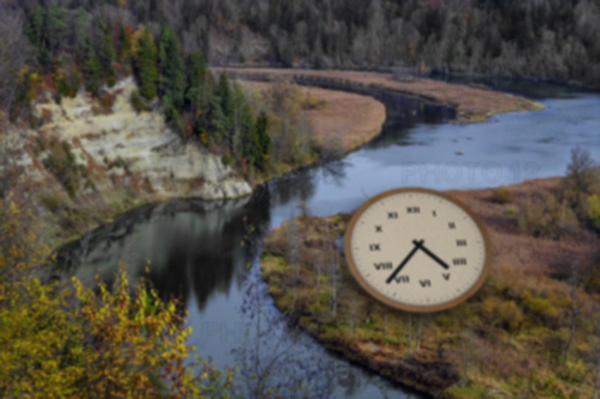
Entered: 4.37
